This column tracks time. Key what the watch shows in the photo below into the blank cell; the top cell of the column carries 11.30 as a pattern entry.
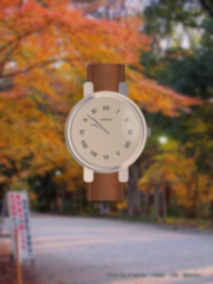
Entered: 9.52
